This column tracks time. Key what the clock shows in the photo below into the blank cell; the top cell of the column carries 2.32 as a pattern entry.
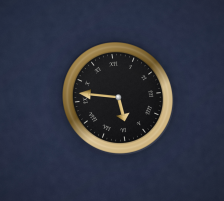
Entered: 5.47
